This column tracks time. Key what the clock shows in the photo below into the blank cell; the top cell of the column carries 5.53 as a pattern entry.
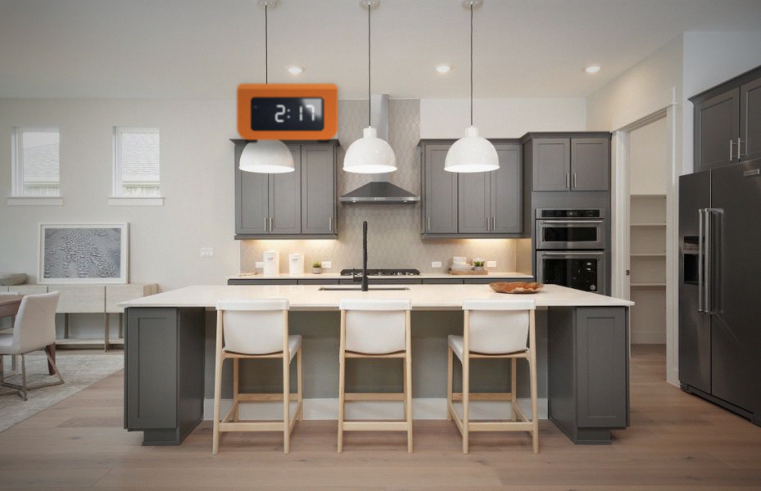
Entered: 2.17
